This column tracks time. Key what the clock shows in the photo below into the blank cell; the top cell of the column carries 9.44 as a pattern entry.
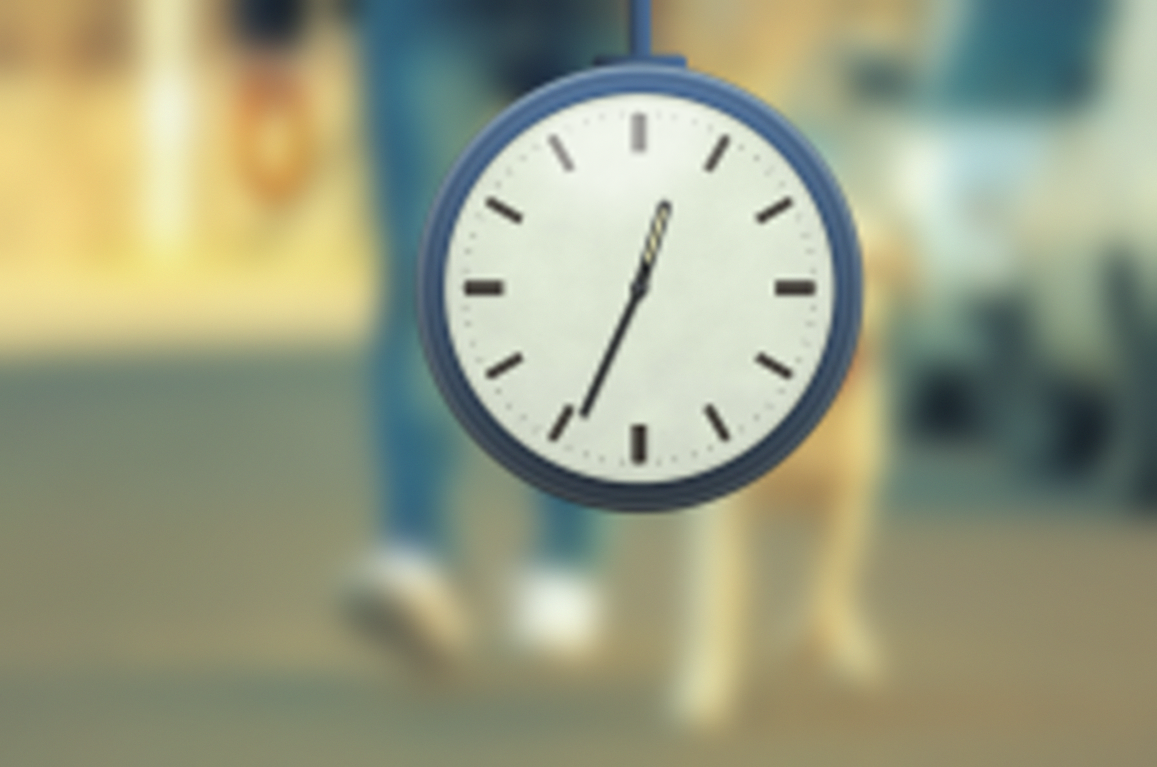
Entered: 12.34
